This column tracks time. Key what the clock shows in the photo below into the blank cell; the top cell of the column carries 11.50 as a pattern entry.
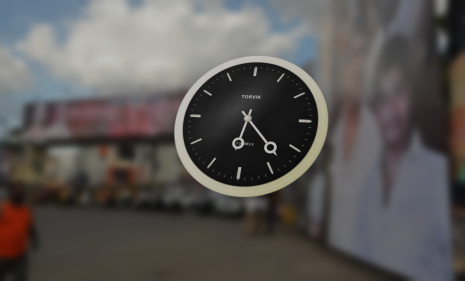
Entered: 6.23
